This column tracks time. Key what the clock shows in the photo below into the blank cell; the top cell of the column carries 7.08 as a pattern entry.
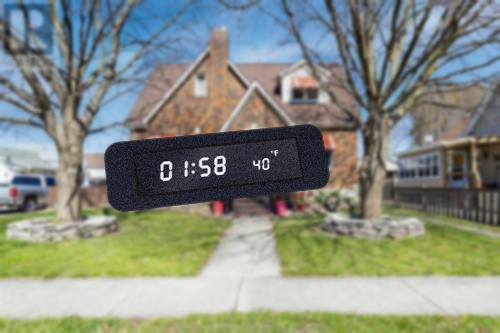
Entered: 1.58
